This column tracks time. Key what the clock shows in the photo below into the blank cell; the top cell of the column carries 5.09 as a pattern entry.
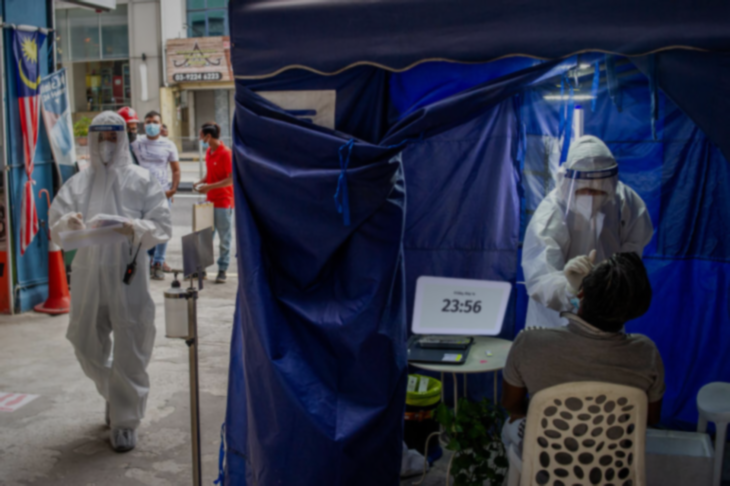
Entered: 23.56
